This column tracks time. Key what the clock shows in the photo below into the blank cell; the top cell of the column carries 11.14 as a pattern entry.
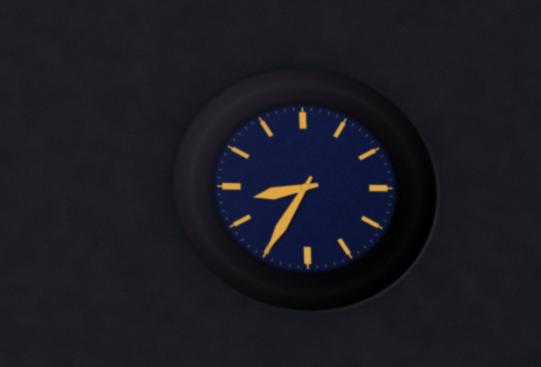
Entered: 8.35
